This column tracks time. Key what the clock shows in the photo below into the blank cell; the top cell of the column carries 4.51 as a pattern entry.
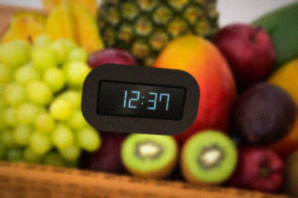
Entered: 12.37
